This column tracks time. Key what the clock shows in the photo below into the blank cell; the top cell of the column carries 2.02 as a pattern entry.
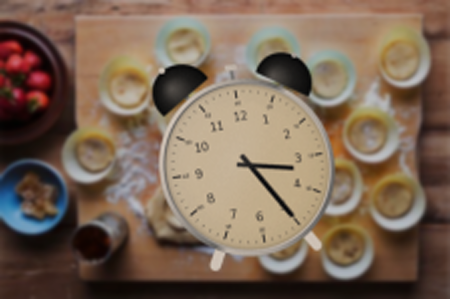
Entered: 3.25
